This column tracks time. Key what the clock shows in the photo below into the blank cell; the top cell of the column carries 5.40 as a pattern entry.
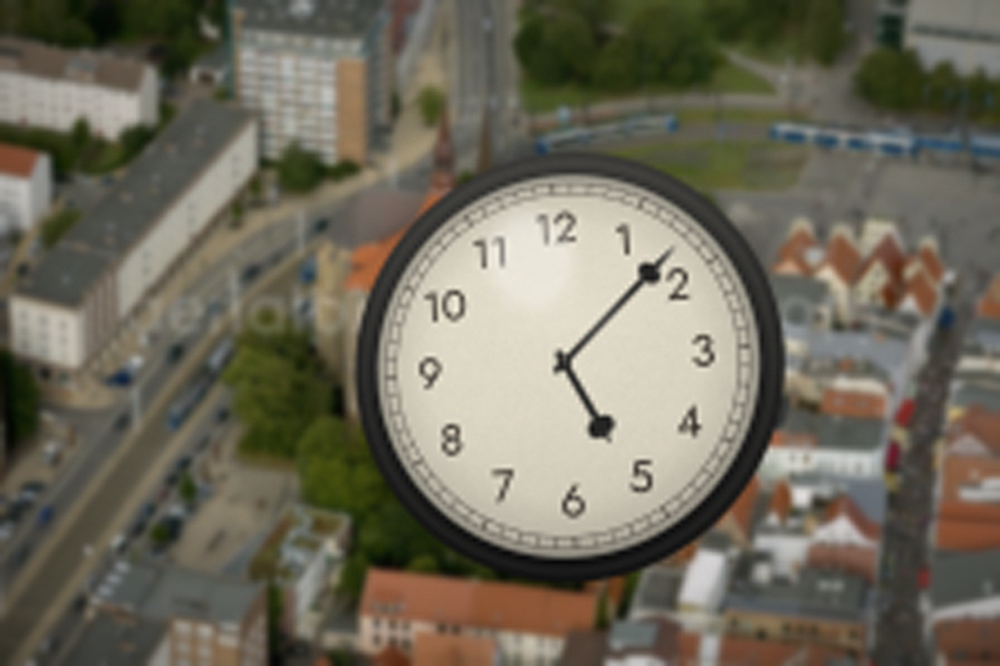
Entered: 5.08
